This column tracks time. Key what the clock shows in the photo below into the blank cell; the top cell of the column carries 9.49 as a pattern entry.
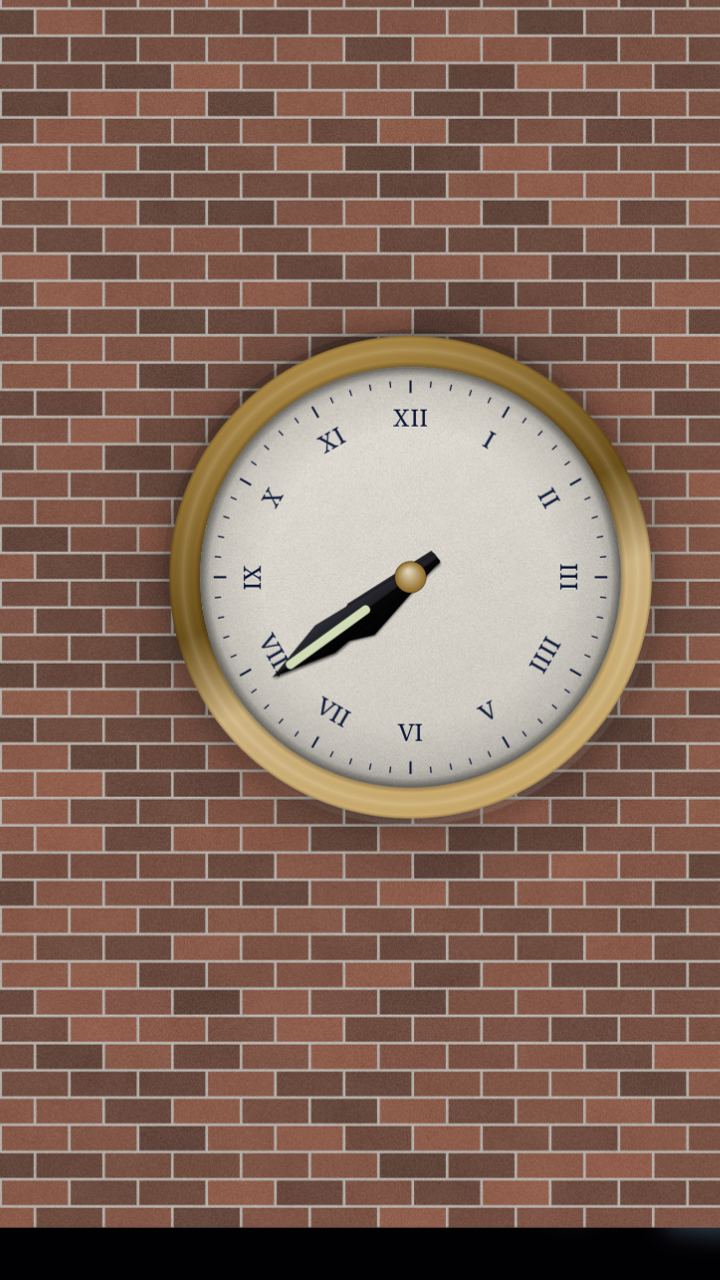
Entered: 7.39
